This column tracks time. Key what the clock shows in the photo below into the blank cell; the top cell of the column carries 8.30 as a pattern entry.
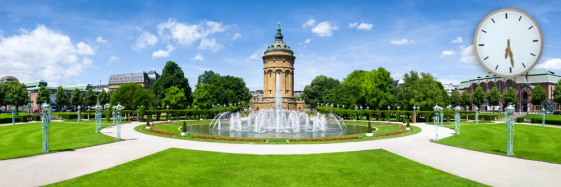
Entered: 6.29
